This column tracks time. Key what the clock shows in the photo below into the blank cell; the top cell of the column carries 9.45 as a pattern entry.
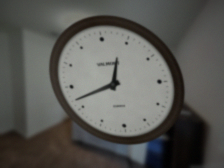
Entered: 12.42
